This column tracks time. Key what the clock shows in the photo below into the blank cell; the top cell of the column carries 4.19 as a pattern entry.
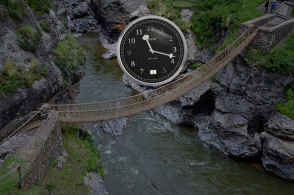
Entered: 11.18
